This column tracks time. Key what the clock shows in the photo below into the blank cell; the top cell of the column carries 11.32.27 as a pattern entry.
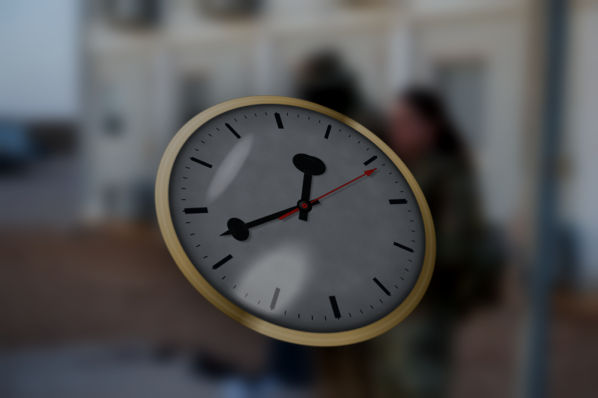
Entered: 12.42.11
